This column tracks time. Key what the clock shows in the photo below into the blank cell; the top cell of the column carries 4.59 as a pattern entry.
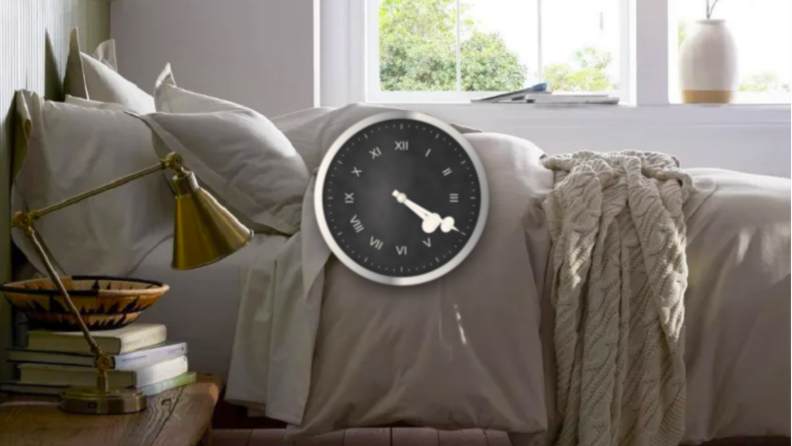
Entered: 4.20
